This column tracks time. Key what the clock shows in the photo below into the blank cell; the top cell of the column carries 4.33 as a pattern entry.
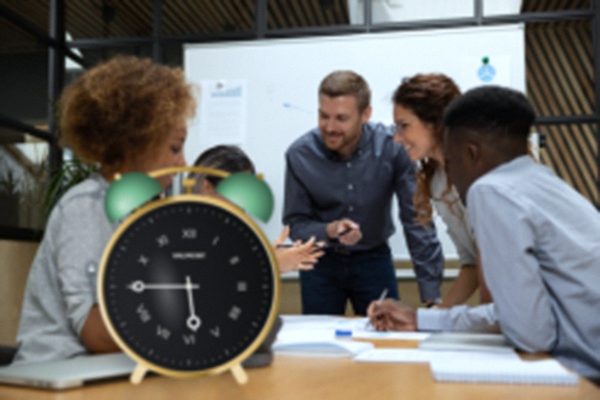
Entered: 5.45
